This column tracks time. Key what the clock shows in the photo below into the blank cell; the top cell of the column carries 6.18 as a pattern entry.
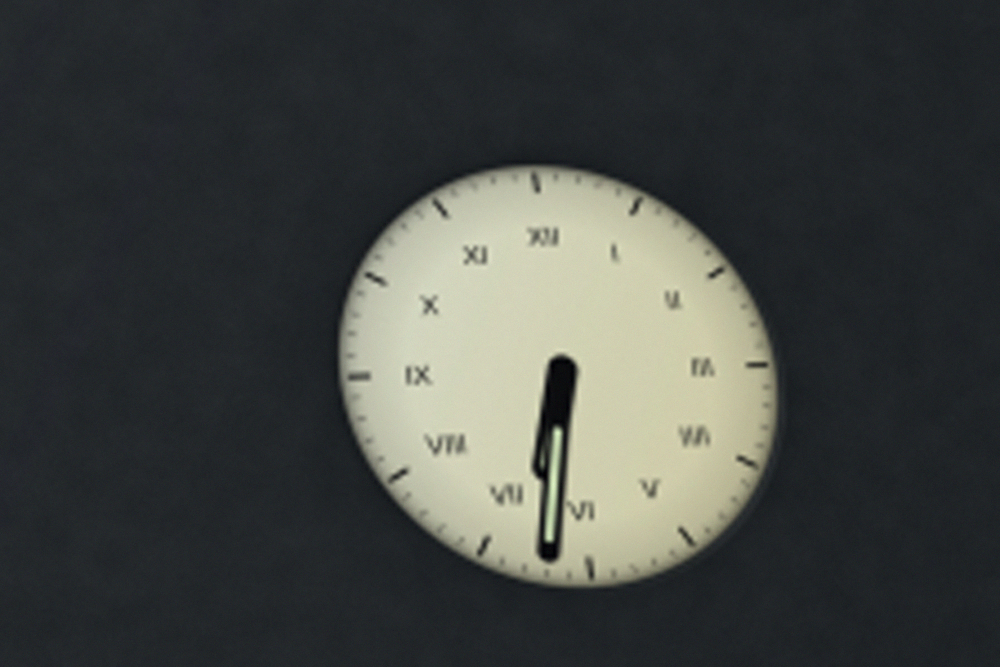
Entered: 6.32
